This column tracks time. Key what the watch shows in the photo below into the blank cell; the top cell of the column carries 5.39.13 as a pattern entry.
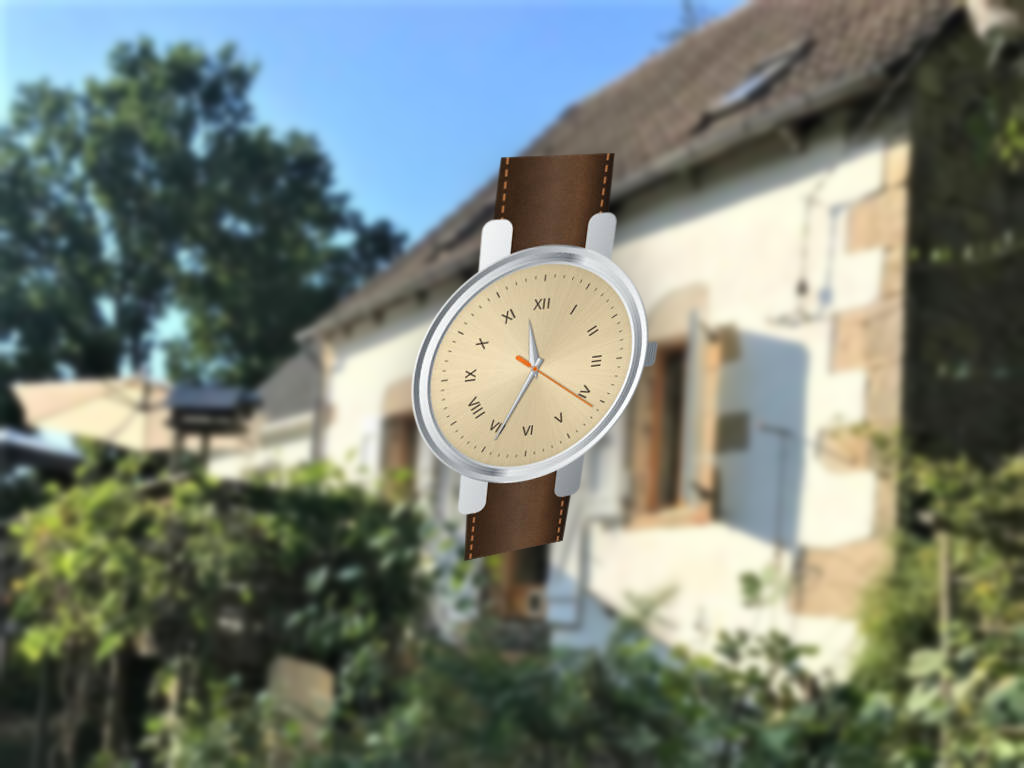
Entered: 11.34.21
